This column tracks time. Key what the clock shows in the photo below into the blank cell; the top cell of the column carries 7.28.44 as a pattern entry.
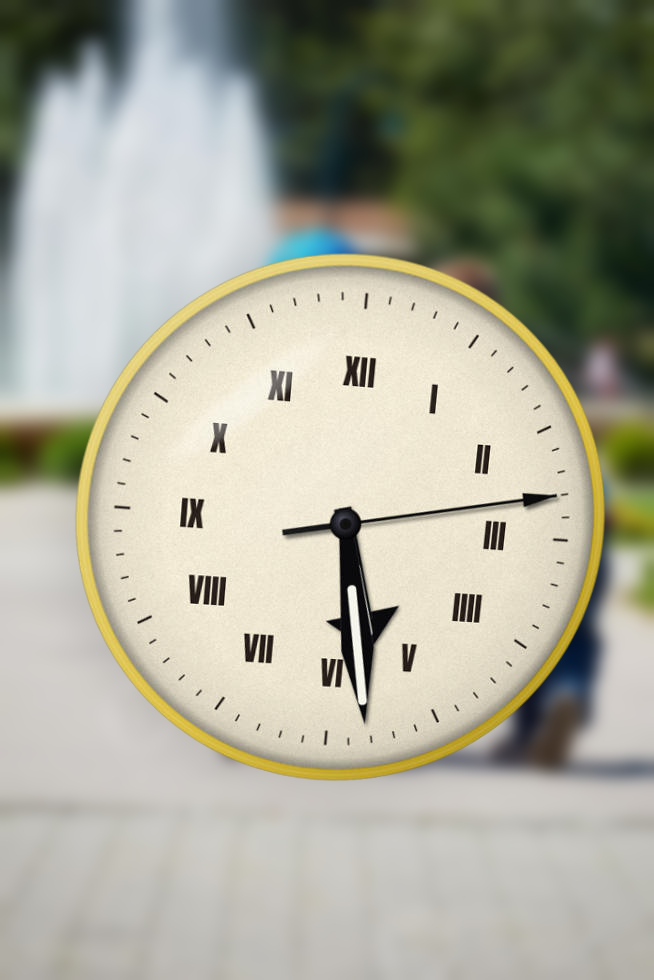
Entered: 5.28.13
